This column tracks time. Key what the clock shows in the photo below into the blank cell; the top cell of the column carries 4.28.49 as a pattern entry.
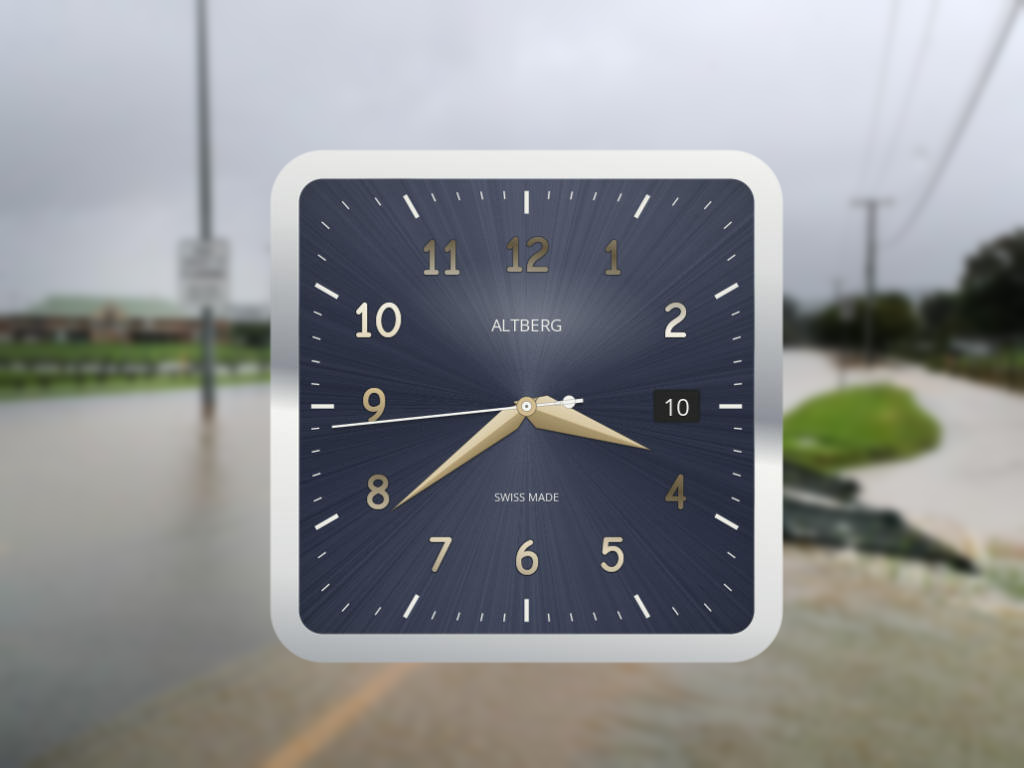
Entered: 3.38.44
